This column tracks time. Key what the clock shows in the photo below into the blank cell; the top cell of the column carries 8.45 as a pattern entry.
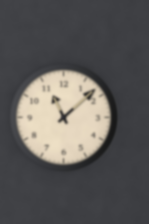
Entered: 11.08
